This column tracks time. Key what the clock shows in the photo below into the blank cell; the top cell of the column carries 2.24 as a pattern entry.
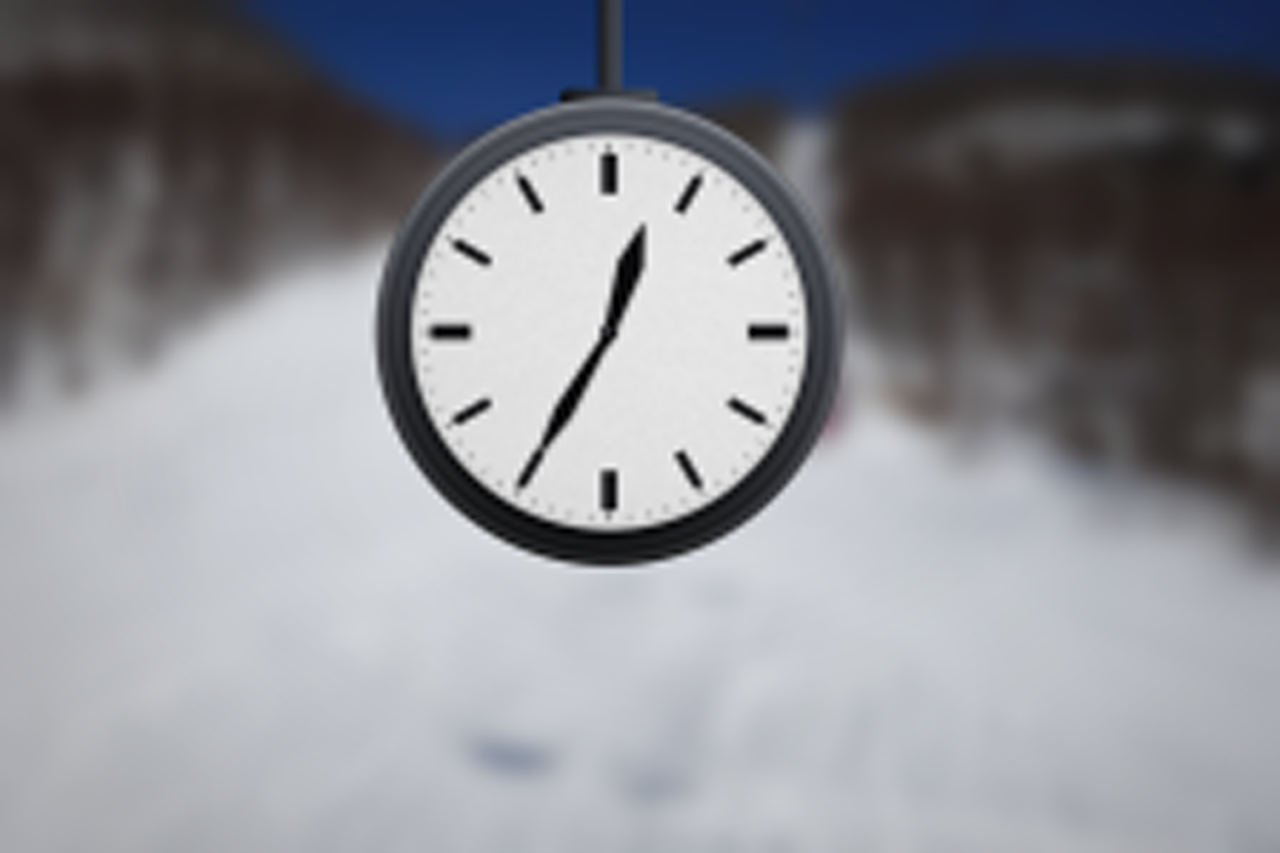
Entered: 12.35
